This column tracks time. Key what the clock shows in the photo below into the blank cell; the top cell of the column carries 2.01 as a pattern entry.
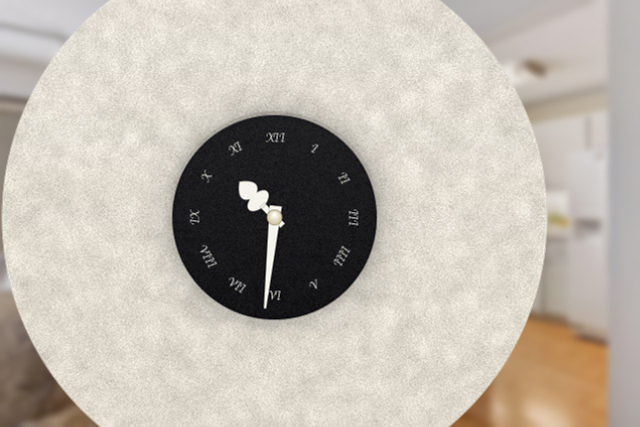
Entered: 10.31
